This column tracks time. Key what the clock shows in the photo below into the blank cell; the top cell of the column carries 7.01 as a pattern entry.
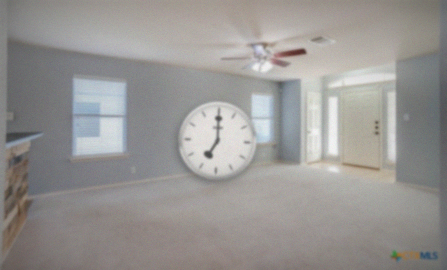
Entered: 7.00
